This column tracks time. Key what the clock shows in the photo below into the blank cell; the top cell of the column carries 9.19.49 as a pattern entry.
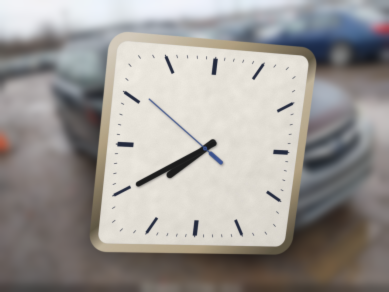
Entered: 7.39.51
